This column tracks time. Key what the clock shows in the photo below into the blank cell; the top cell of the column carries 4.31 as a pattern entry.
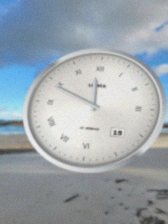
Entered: 11.49
